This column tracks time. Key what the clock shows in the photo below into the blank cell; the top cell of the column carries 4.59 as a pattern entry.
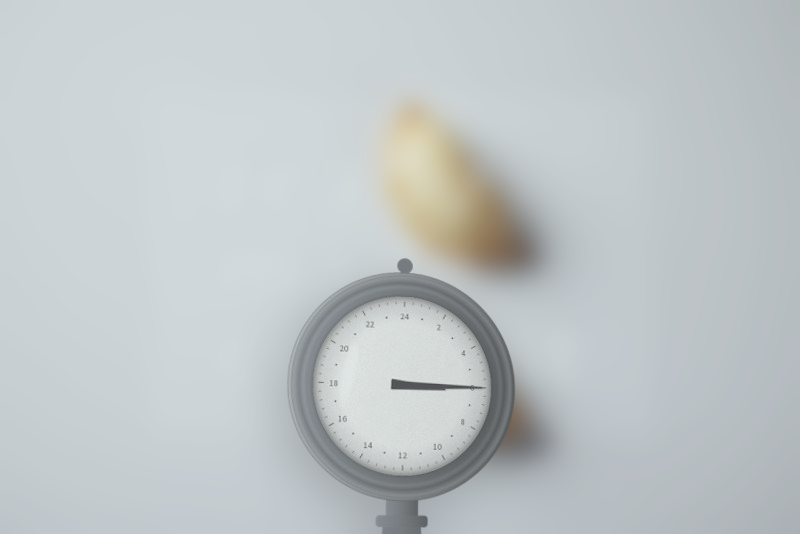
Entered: 6.15
